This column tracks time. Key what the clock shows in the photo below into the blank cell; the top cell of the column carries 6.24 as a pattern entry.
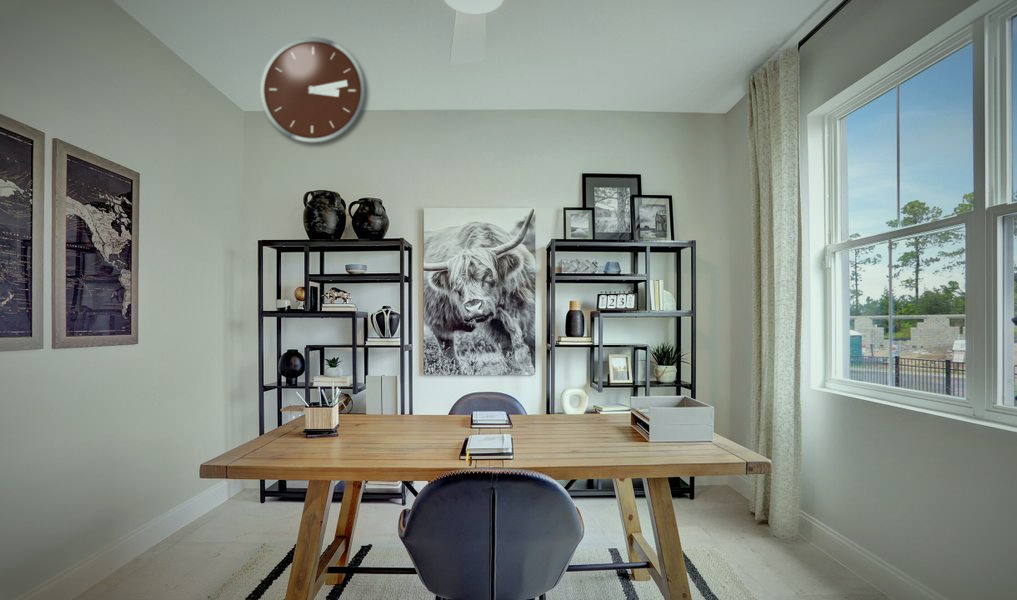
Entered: 3.13
